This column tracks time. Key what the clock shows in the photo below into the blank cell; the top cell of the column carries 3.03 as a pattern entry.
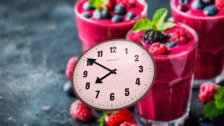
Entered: 7.51
